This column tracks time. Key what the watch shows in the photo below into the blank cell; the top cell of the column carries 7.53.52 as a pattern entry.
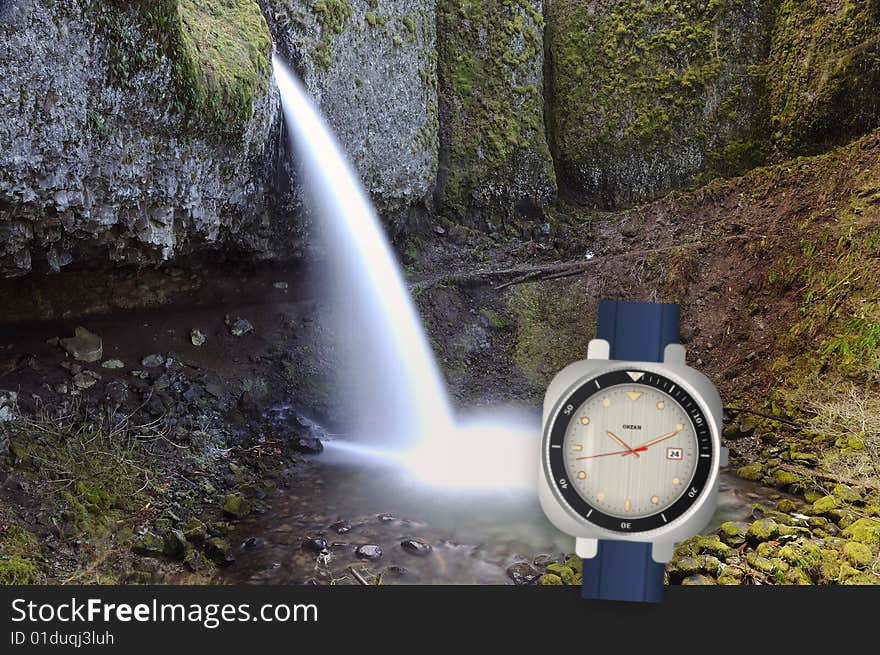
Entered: 10.10.43
